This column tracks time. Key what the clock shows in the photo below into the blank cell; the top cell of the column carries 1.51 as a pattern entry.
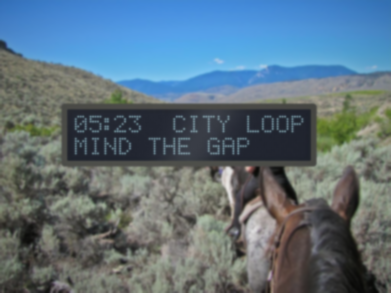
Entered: 5.23
